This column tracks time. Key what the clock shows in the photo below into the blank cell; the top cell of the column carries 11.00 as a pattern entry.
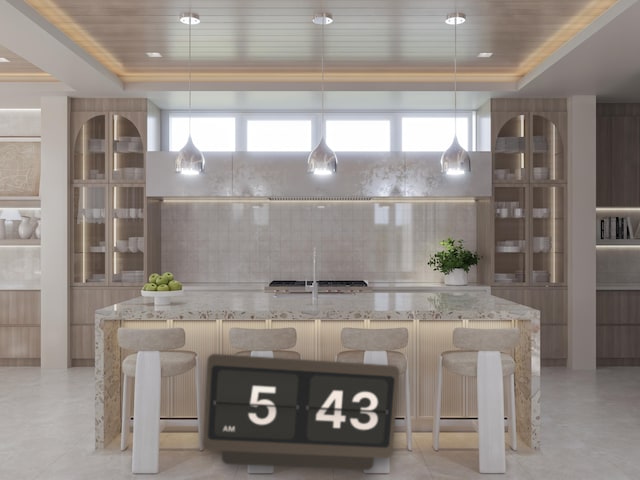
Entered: 5.43
